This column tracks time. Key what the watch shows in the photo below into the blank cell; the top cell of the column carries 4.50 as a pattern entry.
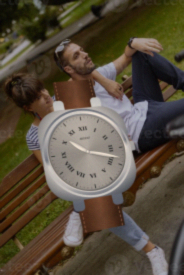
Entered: 10.18
